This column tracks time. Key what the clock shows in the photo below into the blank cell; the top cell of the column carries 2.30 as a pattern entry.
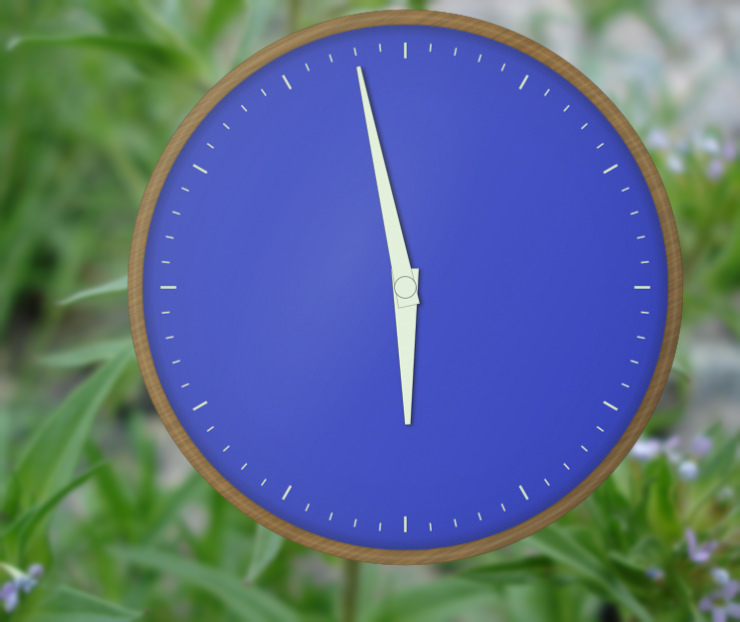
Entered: 5.58
